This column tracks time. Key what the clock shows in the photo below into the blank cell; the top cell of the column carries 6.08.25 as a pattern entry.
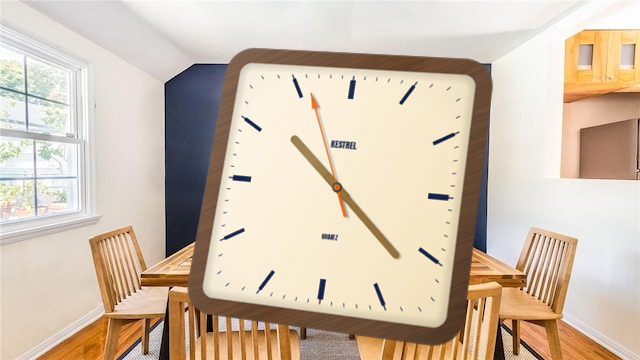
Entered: 10.21.56
